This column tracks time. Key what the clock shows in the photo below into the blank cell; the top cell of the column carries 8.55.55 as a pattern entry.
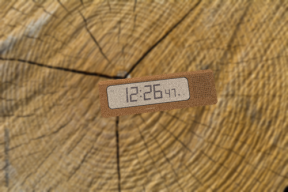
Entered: 12.26.47
